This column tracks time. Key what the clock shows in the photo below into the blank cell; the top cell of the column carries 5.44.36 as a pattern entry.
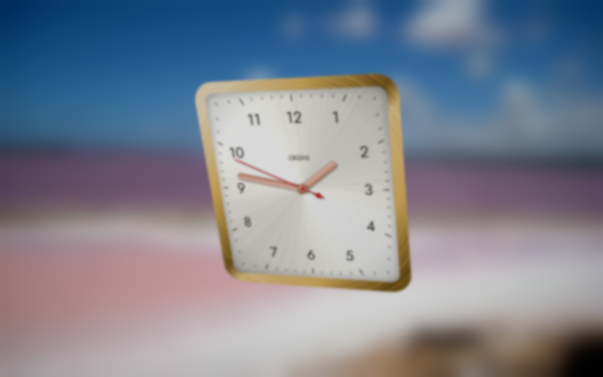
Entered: 1.46.49
